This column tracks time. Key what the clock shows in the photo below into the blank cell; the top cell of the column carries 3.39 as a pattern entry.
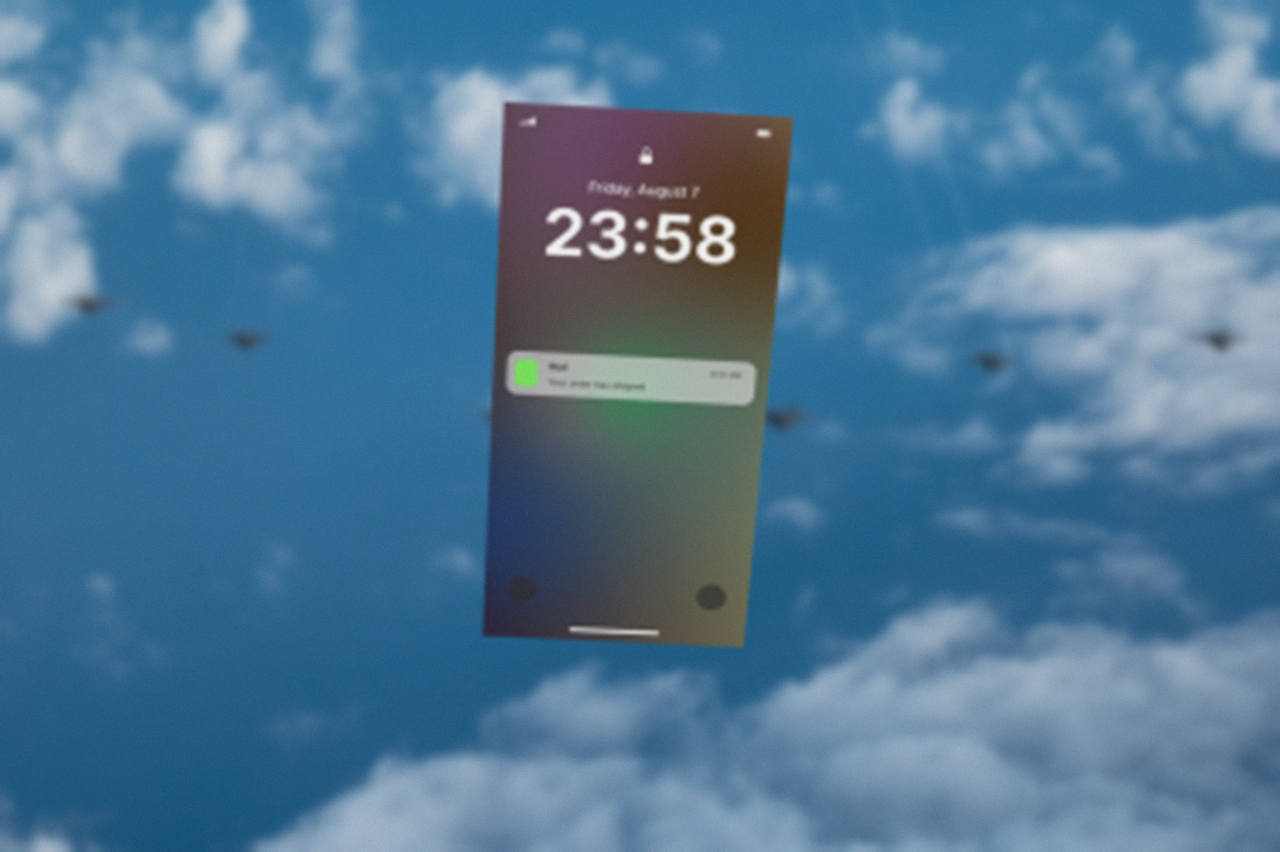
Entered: 23.58
